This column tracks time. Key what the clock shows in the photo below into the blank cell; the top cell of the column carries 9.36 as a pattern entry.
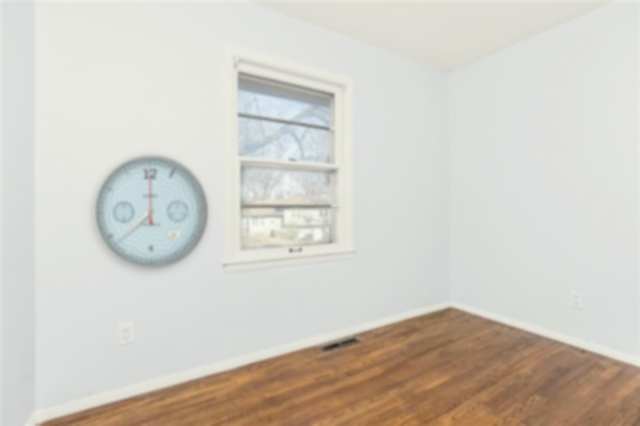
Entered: 7.38
